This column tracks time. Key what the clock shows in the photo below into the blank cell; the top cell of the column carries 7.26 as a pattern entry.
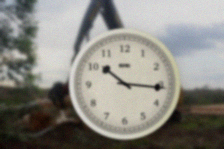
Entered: 10.16
